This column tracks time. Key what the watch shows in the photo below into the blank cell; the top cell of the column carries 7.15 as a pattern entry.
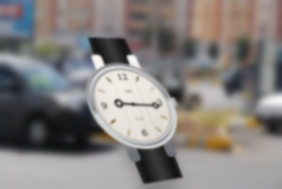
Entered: 9.16
